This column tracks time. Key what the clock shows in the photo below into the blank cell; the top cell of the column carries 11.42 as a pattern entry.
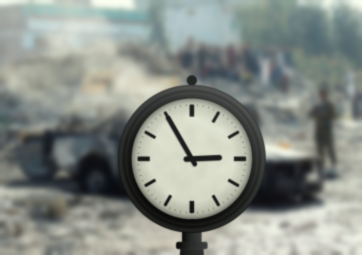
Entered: 2.55
